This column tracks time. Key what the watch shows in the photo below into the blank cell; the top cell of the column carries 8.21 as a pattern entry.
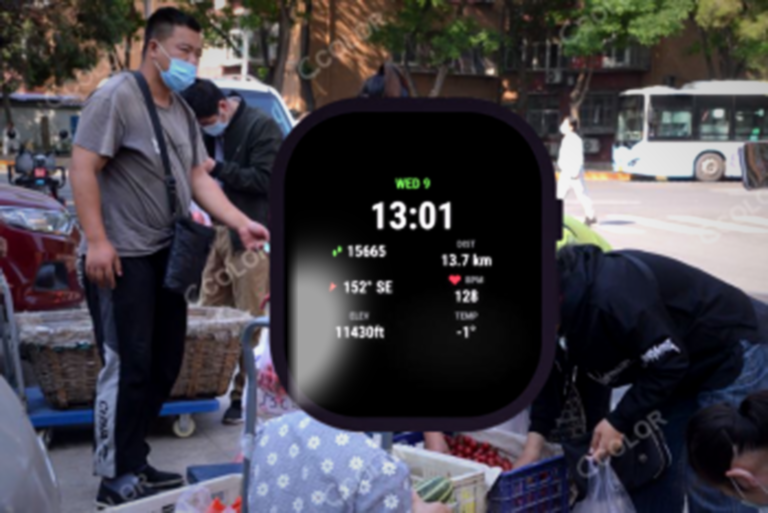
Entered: 13.01
